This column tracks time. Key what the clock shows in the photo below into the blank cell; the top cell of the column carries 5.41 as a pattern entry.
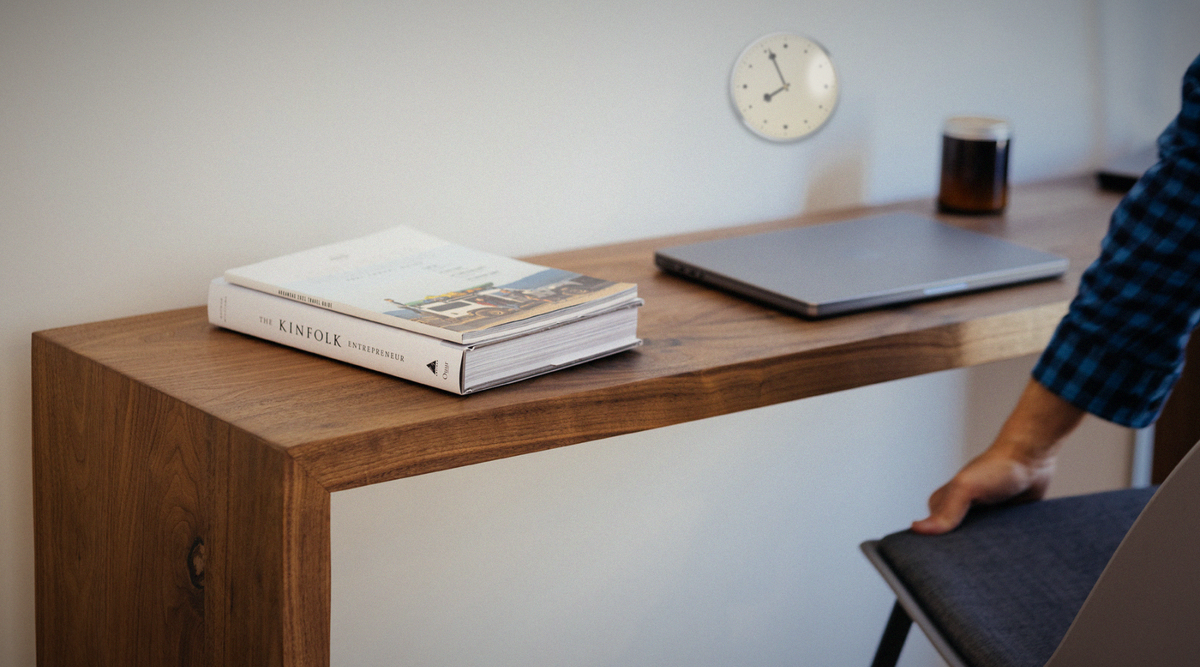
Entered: 7.56
